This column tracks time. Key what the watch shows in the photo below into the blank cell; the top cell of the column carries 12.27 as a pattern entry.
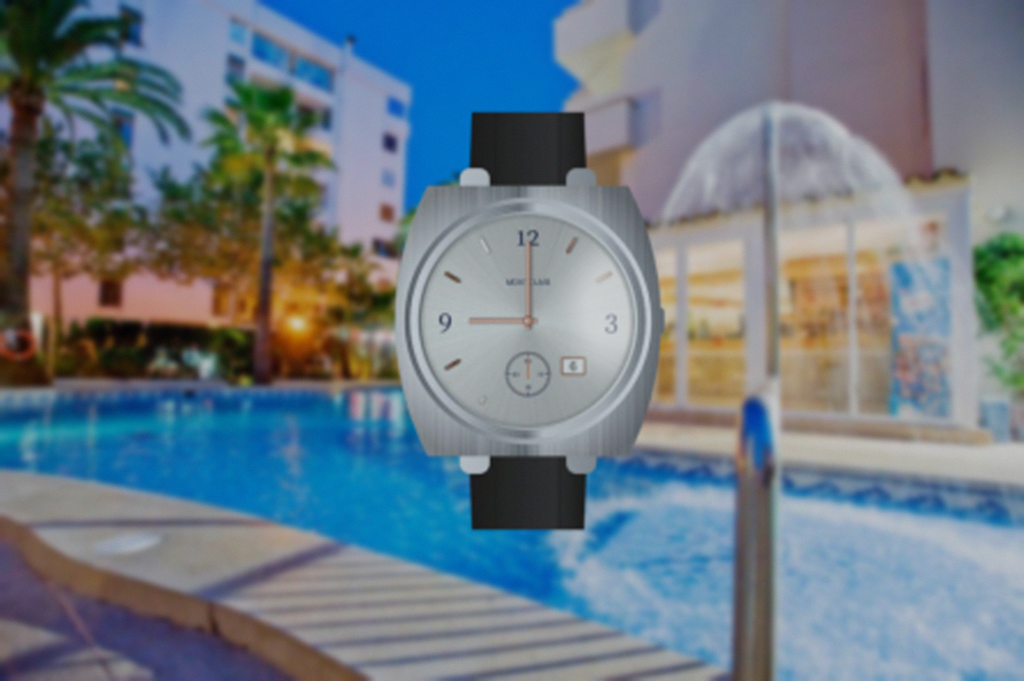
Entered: 9.00
